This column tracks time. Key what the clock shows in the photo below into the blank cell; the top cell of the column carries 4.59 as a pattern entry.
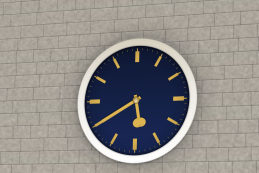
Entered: 5.40
